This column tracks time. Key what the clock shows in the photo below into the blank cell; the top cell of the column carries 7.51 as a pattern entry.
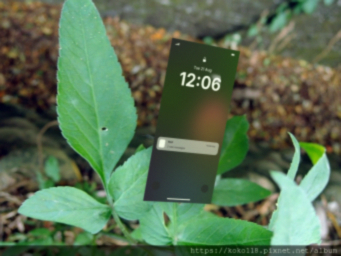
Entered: 12.06
